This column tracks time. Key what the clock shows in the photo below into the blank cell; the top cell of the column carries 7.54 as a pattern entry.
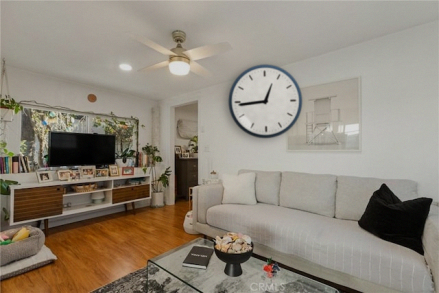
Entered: 12.44
